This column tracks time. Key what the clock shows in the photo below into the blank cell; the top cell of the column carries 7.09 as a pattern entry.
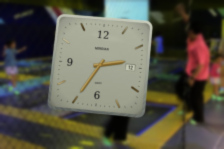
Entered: 2.35
